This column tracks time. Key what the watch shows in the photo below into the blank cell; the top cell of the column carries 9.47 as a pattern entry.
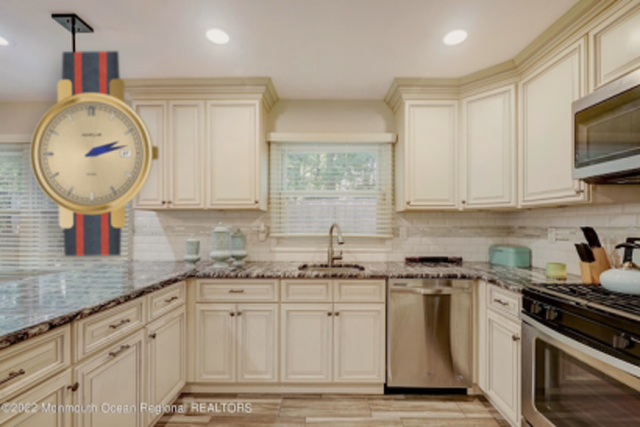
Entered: 2.13
